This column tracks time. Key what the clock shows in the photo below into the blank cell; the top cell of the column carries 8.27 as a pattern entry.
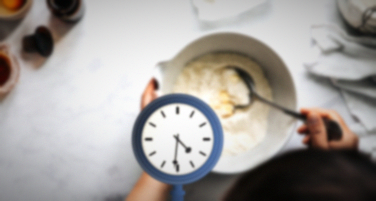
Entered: 4.31
